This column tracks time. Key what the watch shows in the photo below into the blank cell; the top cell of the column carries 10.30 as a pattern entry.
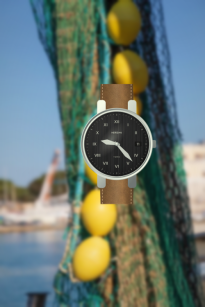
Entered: 9.23
